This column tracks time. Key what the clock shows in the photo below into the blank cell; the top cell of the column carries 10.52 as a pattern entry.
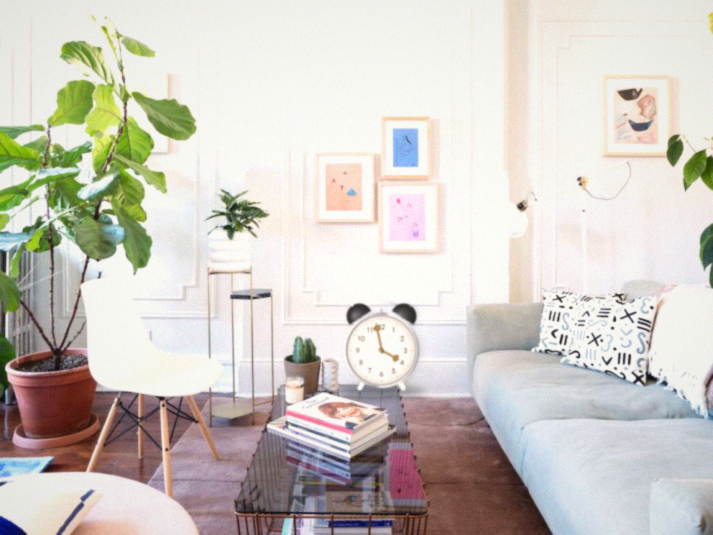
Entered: 3.58
